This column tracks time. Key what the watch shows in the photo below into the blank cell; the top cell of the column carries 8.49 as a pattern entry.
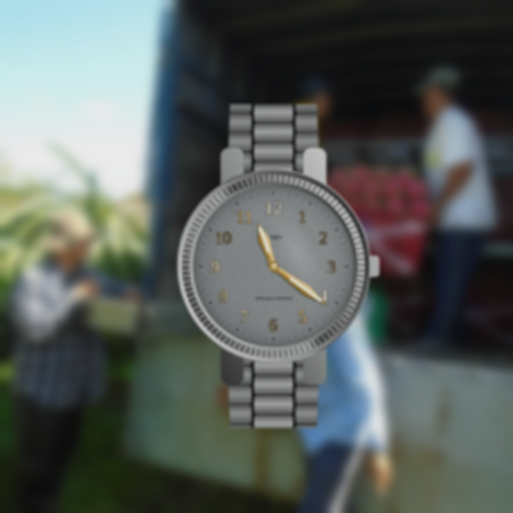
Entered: 11.21
